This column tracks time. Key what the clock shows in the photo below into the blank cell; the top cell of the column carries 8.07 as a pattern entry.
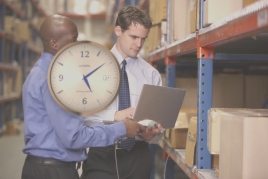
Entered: 5.09
